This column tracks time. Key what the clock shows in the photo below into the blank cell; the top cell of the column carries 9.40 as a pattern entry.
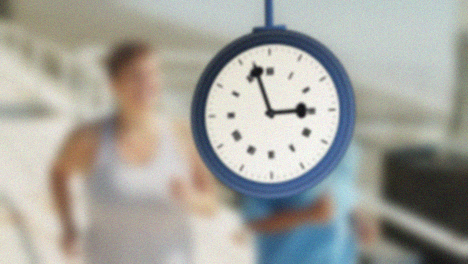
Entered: 2.57
